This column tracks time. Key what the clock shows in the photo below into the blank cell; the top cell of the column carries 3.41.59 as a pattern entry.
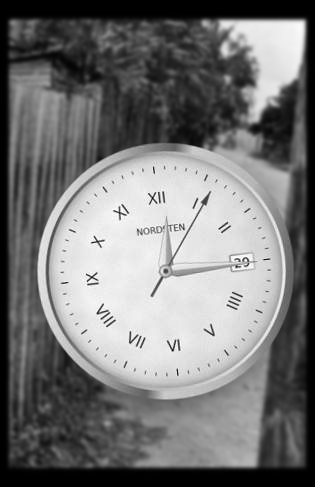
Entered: 12.15.06
